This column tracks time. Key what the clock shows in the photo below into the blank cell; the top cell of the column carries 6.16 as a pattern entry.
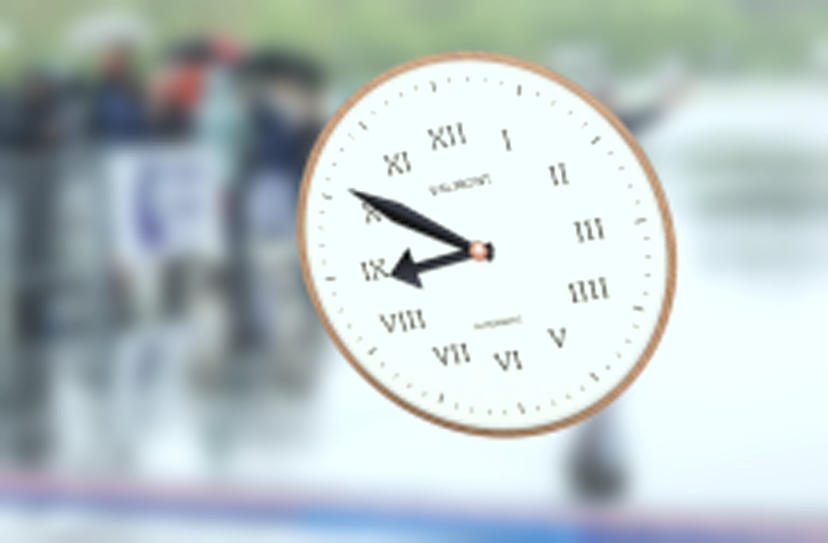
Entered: 8.51
